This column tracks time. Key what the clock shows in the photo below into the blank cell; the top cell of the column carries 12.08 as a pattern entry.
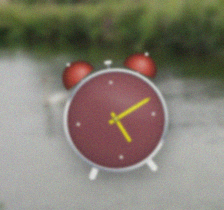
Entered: 5.11
